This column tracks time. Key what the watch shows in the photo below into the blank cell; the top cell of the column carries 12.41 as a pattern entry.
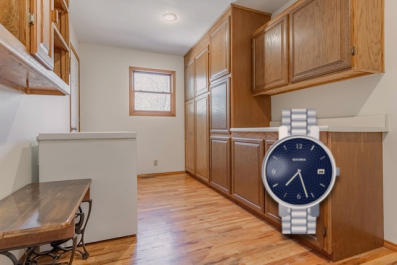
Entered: 7.27
